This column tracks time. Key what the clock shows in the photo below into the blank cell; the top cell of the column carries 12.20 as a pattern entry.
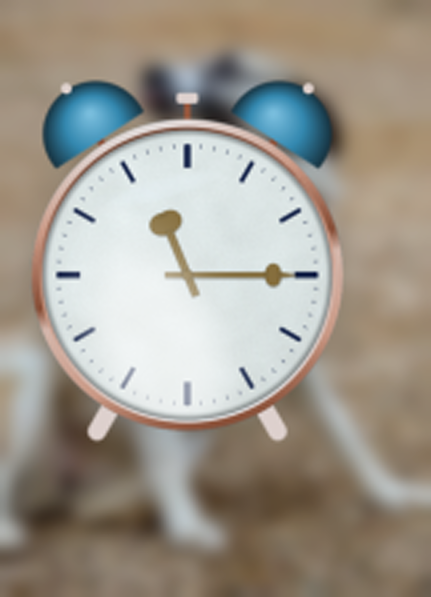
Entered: 11.15
